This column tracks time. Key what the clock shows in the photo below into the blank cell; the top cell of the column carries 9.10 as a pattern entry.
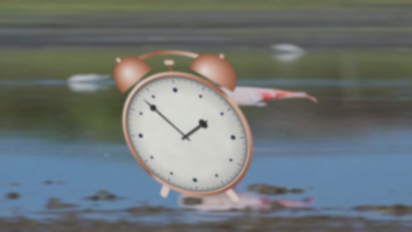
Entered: 1.53
